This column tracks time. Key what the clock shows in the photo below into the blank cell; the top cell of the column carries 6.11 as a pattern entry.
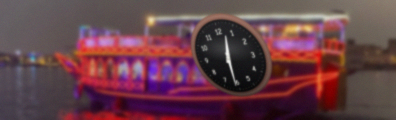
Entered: 12.31
